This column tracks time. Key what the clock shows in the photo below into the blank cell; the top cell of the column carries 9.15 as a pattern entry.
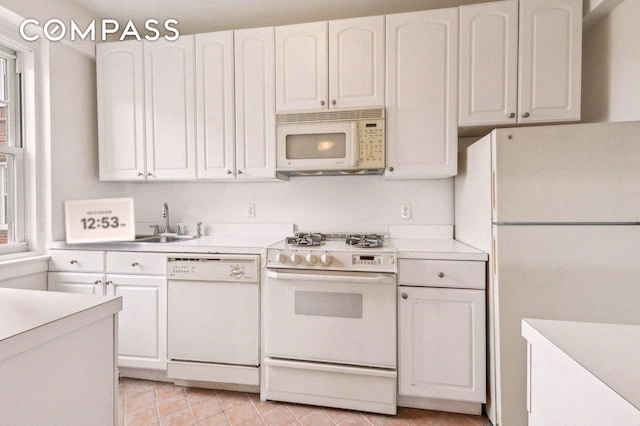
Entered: 12.53
